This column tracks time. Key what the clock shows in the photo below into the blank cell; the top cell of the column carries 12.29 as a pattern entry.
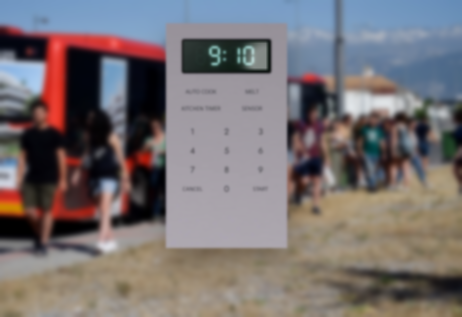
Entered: 9.10
